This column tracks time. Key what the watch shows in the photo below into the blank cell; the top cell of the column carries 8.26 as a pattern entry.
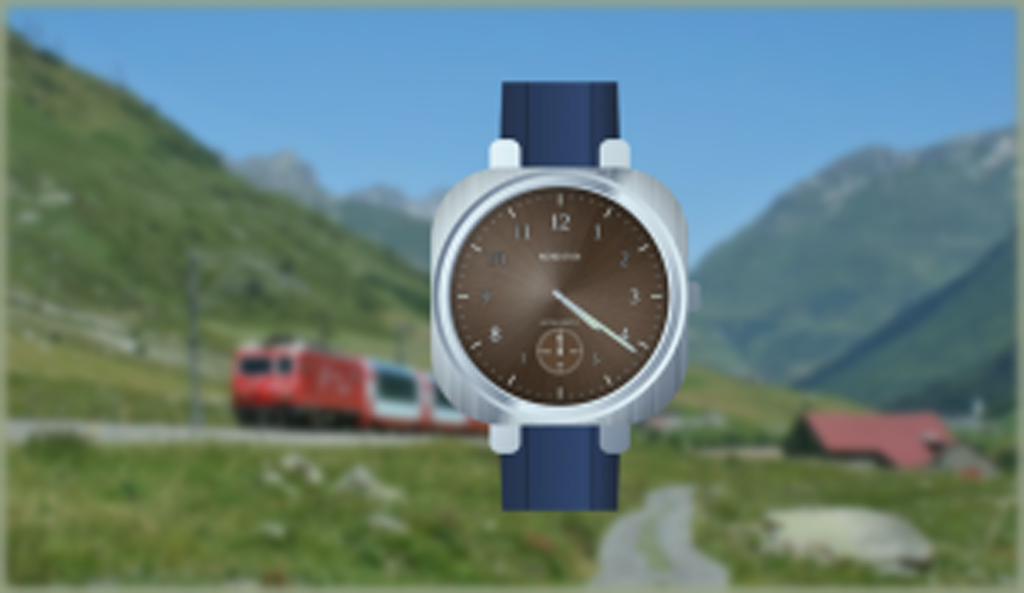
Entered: 4.21
